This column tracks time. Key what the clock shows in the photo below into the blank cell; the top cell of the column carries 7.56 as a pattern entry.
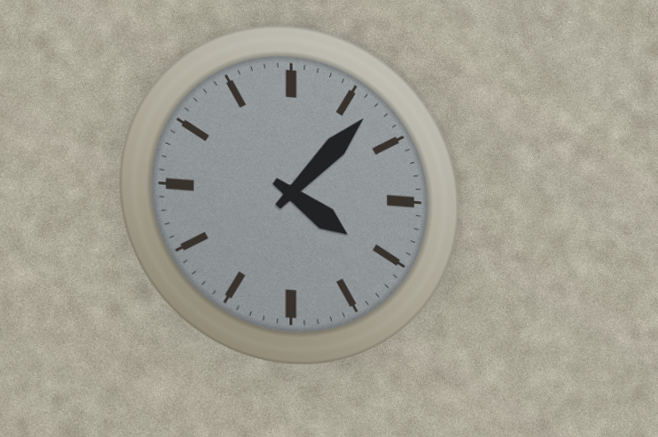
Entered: 4.07
